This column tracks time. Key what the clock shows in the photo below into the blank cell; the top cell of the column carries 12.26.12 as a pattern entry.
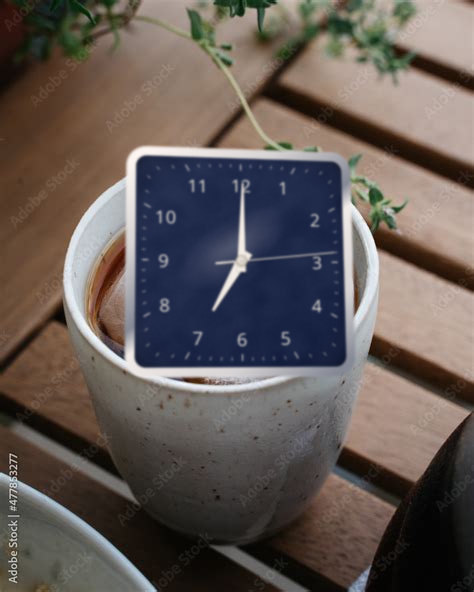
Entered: 7.00.14
